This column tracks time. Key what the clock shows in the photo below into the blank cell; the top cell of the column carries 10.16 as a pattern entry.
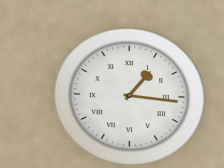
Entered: 1.16
